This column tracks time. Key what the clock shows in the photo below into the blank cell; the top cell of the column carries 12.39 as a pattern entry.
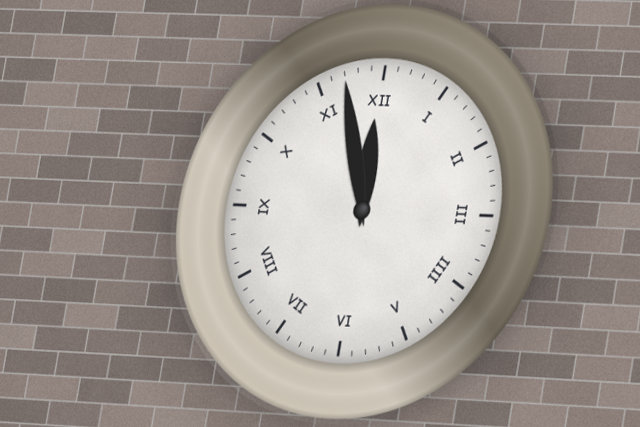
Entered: 11.57
